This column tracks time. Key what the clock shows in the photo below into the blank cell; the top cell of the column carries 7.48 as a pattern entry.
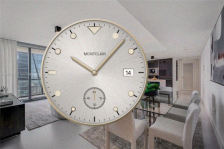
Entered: 10.07
